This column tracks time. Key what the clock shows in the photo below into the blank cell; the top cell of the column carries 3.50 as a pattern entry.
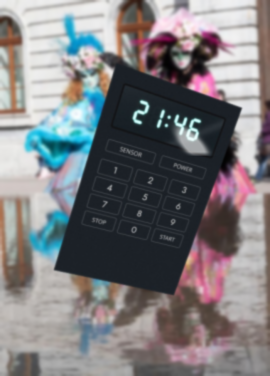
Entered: 21.46
